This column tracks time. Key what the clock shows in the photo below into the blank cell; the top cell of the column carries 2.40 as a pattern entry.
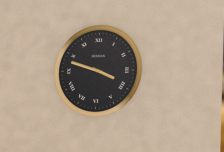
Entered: 3.48
